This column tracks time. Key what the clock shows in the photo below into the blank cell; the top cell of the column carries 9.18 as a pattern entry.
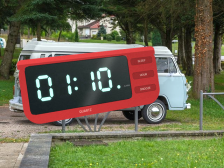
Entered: 1.10
